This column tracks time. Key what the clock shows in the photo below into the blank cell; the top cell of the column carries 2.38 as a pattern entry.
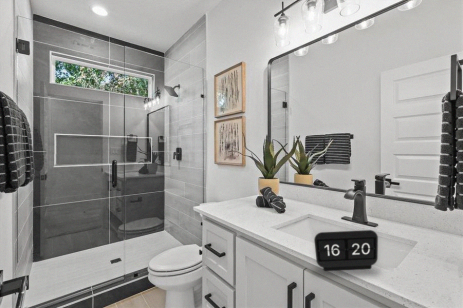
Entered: 16.20
